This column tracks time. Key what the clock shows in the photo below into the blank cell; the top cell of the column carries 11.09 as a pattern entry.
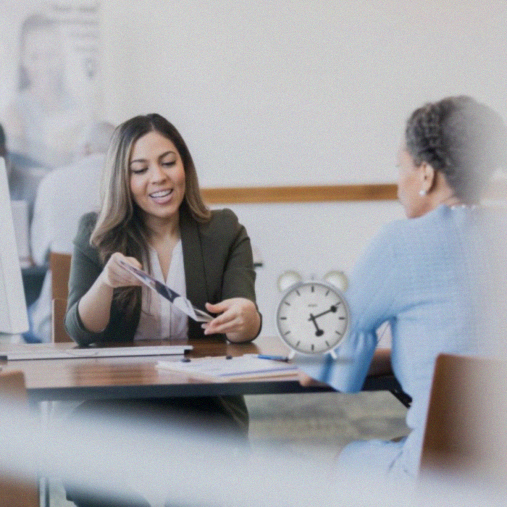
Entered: 5.11
